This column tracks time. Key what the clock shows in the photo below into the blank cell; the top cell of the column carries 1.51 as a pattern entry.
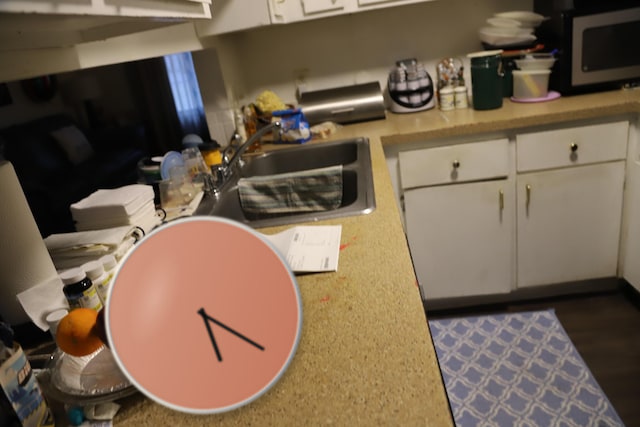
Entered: 5.20
